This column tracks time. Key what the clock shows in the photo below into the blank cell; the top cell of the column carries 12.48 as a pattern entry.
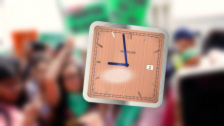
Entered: 8.58
